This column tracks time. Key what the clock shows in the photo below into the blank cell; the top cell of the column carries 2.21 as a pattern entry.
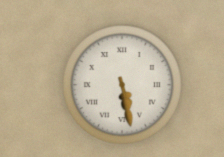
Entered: 5.28
